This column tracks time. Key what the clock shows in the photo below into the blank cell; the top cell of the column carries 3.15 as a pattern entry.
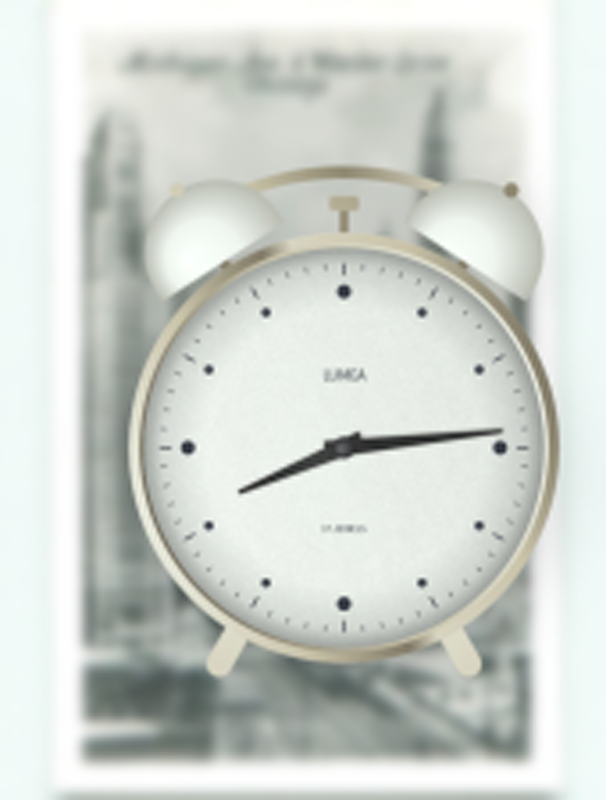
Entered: 8.14
